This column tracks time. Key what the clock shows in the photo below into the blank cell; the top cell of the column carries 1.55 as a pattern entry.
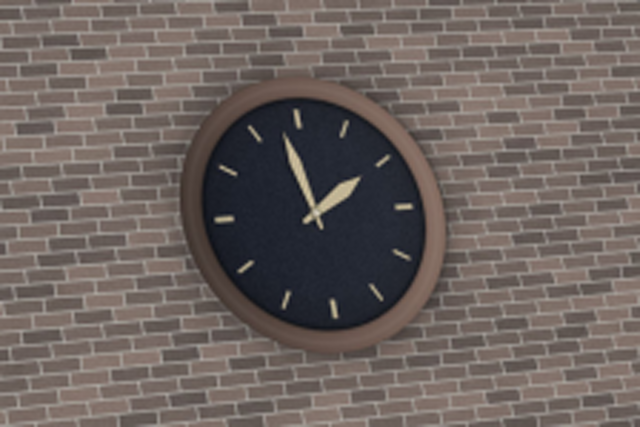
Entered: 1.58
